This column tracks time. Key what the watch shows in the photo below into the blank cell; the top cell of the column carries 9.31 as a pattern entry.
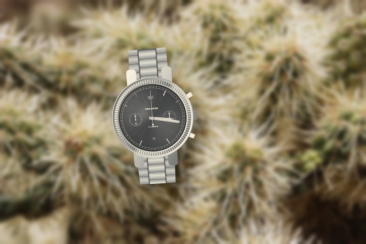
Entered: 3.17
